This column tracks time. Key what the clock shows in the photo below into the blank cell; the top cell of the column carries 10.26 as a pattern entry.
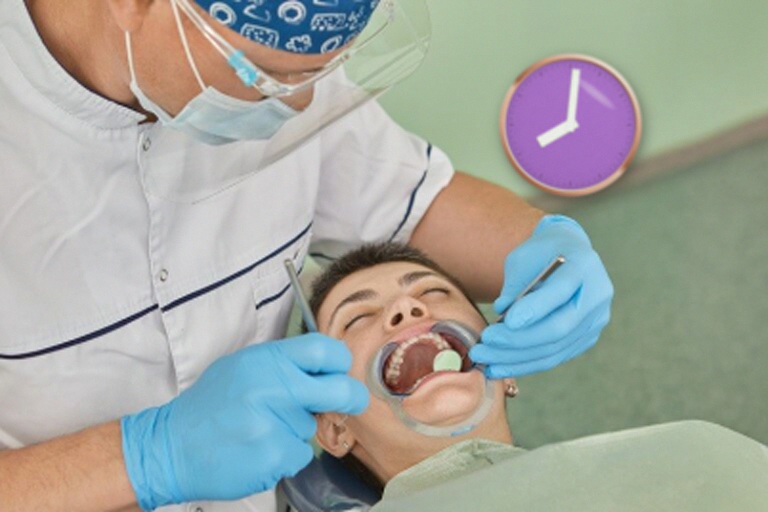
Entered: 8.01
